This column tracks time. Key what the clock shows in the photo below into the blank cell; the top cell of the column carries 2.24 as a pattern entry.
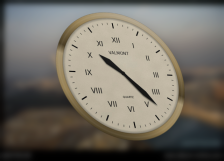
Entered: 10.23
